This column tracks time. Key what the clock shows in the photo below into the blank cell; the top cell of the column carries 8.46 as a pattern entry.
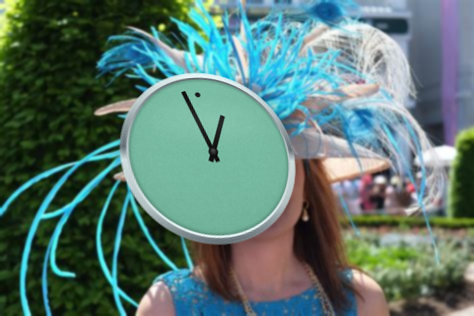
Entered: 12.58
